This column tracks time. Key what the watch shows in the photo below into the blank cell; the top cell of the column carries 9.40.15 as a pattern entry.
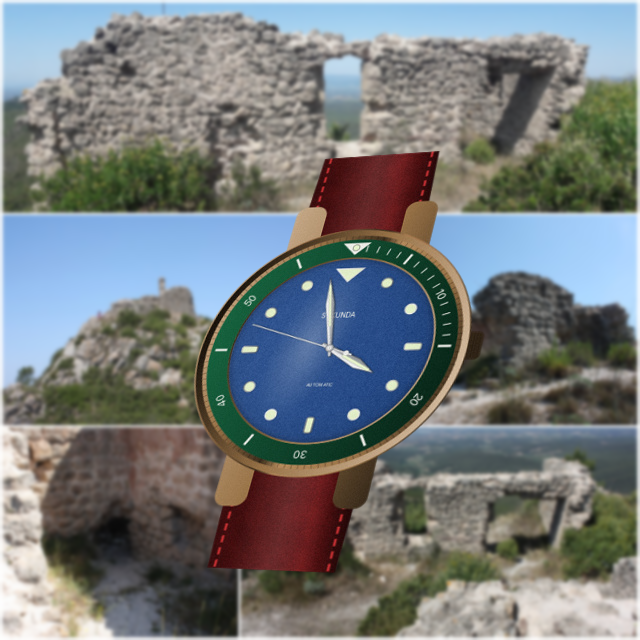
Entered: 3.57.48
